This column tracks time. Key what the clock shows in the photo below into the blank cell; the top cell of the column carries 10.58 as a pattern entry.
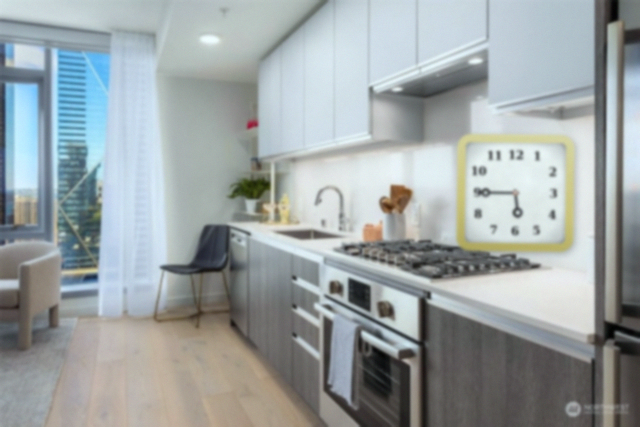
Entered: 5.45
